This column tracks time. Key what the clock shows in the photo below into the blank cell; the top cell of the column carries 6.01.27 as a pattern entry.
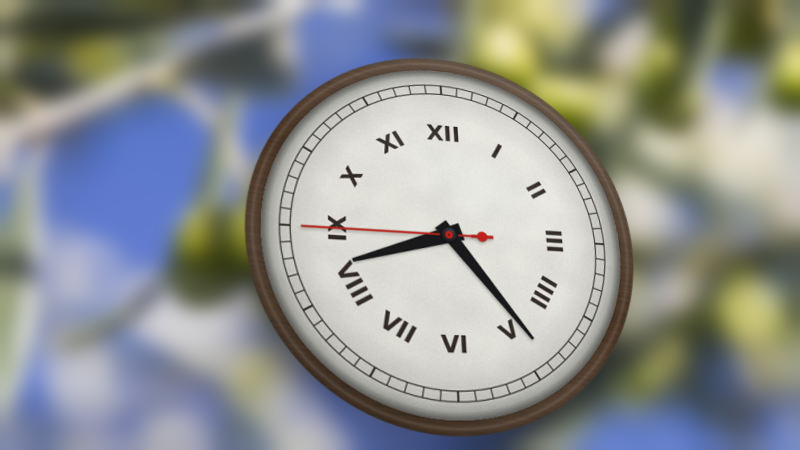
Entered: 8.23.45
